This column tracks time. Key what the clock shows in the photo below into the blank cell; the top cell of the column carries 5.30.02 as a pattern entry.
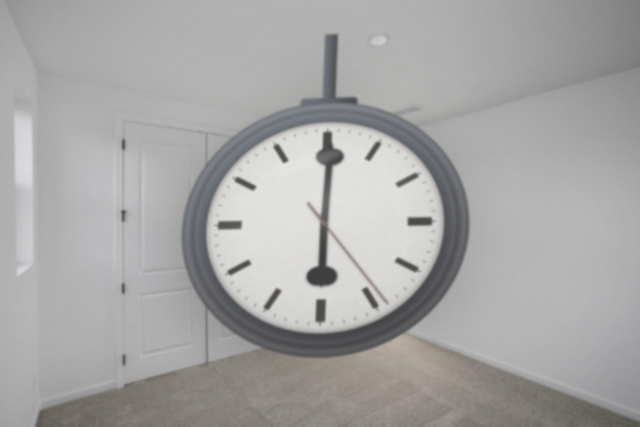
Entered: 6.00.24
